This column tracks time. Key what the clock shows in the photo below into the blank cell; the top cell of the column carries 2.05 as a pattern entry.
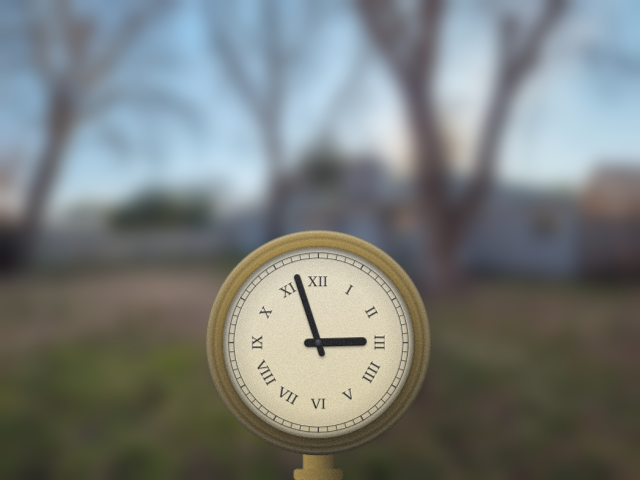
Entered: 2.57
